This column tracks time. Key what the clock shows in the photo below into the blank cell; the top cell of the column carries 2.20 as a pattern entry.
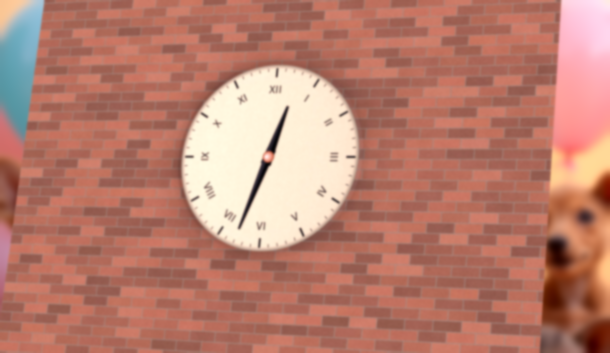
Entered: 12.33
